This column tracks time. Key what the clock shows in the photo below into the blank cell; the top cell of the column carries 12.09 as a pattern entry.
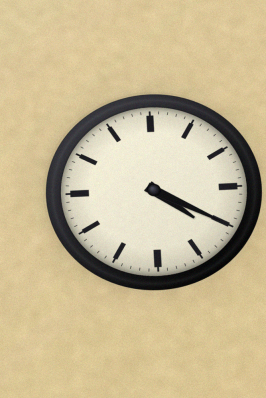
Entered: 4.20
